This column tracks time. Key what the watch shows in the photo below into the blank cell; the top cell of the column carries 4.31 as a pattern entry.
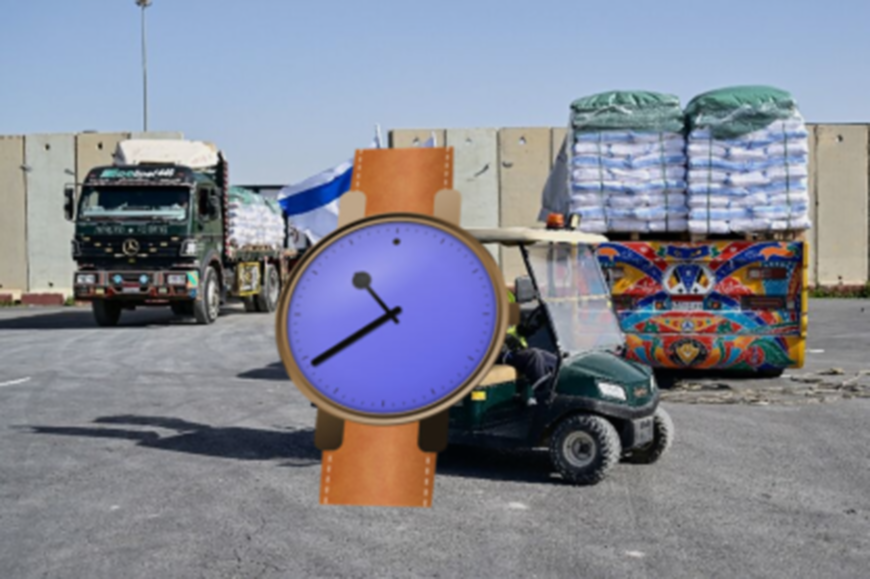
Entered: 10.39
